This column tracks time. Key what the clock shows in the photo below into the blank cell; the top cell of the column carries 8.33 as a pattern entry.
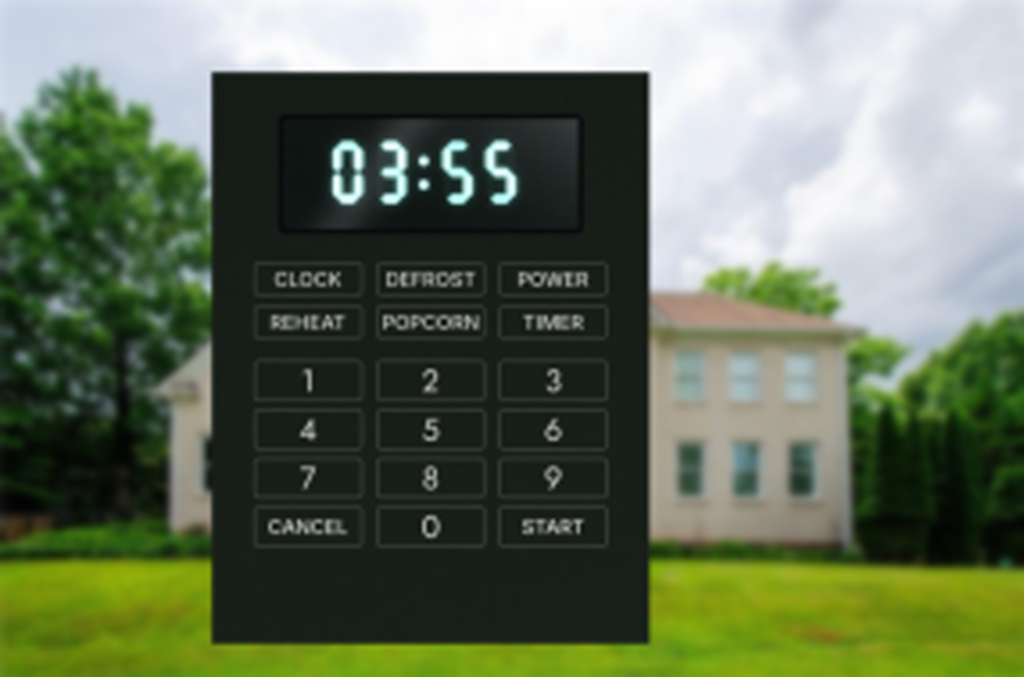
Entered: 3.55
